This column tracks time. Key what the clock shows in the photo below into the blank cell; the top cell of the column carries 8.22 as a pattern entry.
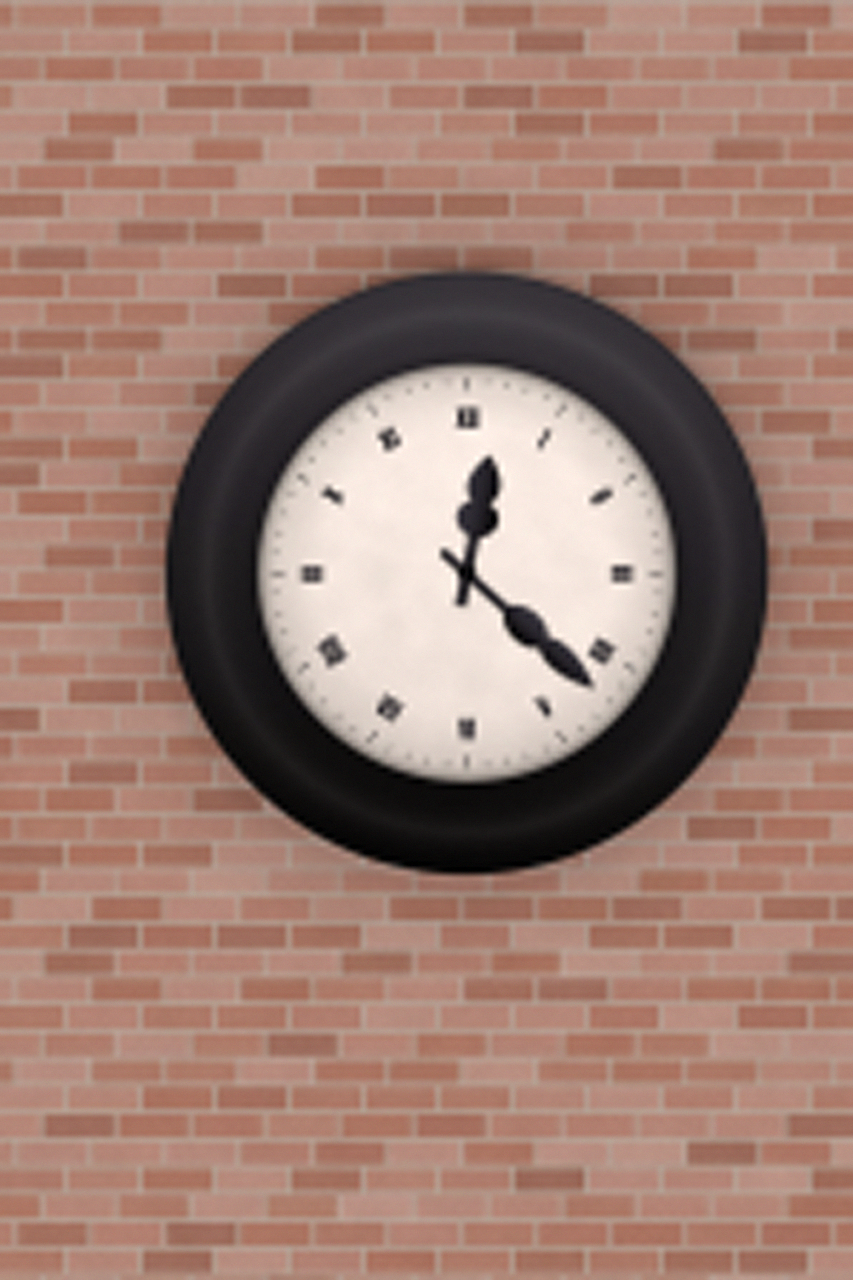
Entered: 12.22
